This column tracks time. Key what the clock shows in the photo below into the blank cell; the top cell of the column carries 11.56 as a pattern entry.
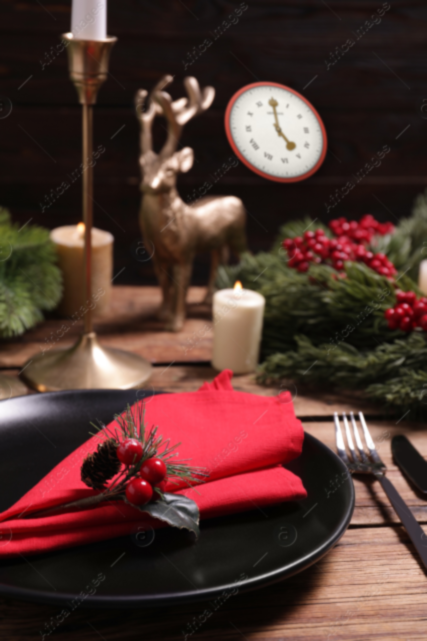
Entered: 5.00
